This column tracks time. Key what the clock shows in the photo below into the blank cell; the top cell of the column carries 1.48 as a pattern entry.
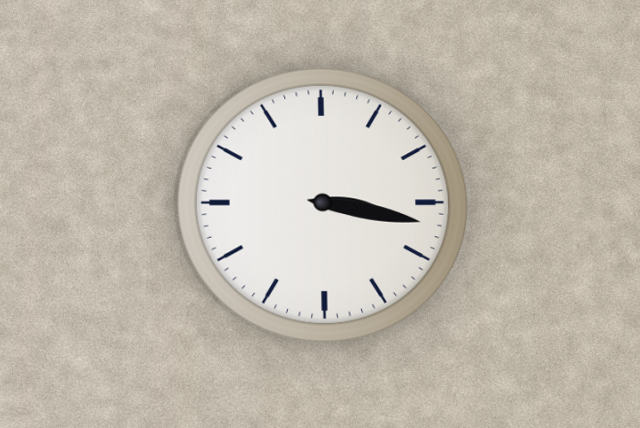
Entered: 3.17
